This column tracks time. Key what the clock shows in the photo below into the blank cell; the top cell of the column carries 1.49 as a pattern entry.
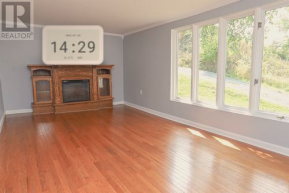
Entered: 14.29
